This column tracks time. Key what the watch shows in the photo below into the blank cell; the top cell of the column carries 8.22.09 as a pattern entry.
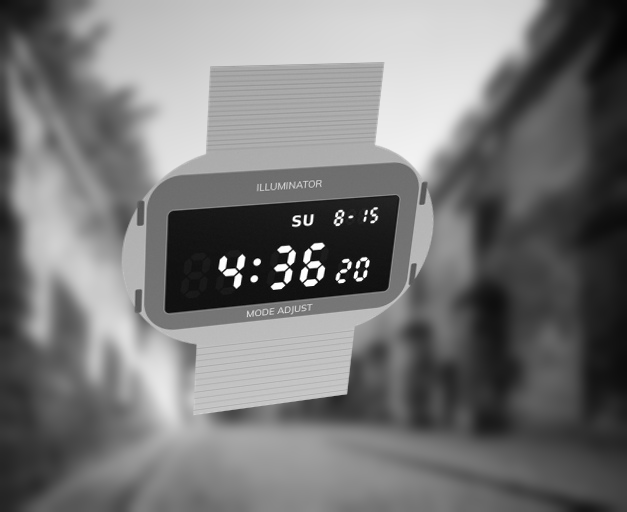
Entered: 4.36.20
